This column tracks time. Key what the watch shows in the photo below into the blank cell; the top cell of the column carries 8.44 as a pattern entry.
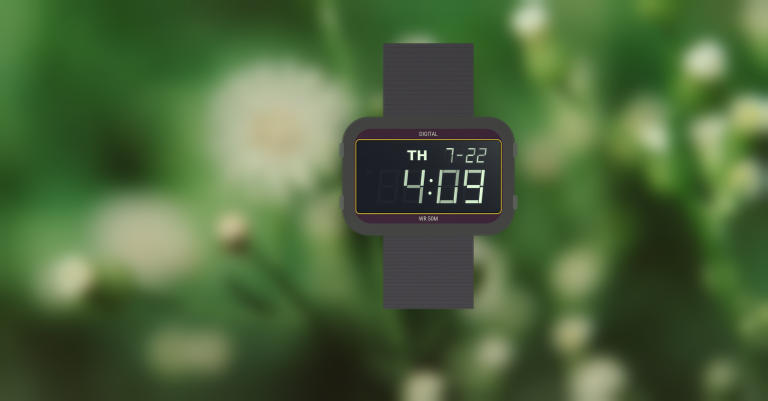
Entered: 4.09
